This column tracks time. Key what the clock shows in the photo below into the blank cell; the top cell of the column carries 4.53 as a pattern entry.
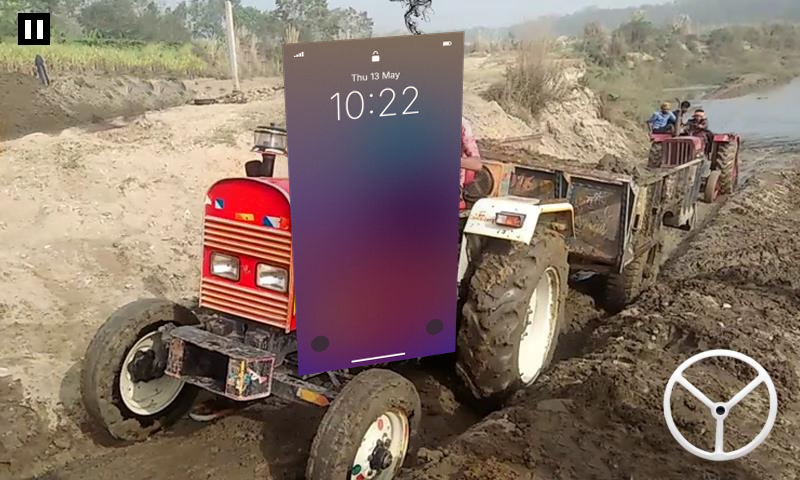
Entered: 10.22
